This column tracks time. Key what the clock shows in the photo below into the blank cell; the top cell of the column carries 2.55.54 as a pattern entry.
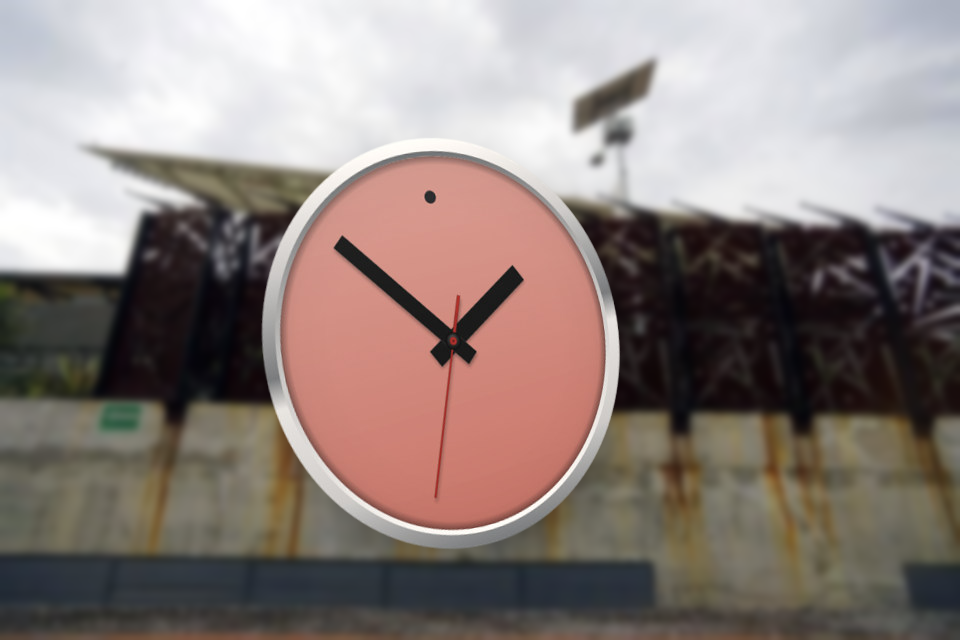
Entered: 1.52.33
